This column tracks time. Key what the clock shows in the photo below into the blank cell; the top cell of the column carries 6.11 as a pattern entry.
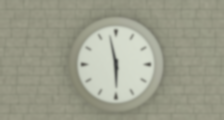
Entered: 5.58
